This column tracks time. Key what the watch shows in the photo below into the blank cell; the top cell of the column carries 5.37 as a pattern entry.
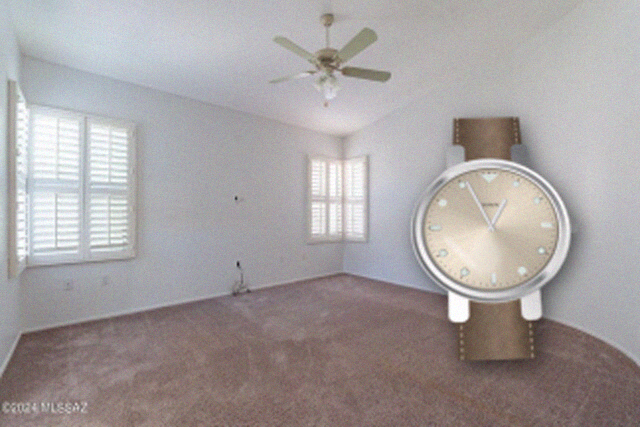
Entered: 12.56
